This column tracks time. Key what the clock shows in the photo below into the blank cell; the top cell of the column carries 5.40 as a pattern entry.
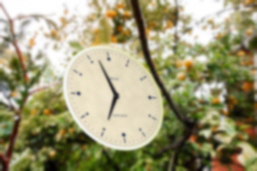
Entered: 6.57
